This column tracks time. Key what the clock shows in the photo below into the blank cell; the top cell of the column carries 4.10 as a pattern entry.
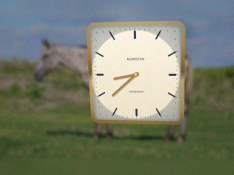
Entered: 8.38
